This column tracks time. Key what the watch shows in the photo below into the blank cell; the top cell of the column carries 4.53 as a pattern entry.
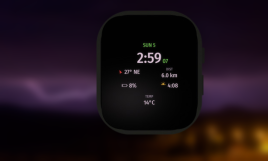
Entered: 2.59
